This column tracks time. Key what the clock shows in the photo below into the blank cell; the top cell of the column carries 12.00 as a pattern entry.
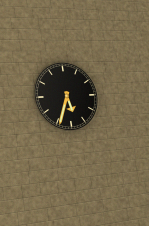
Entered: 5.34
